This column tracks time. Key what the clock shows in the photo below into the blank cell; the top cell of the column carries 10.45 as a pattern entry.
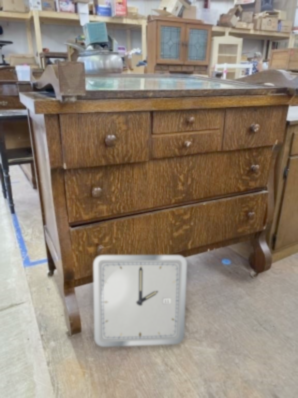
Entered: 2.00
